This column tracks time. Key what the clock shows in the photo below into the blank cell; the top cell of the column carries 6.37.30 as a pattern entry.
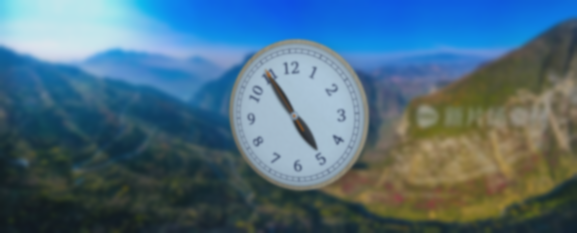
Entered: 4.54.55
